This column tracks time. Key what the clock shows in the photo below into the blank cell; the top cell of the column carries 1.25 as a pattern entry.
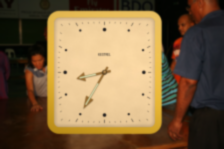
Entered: 8.35
